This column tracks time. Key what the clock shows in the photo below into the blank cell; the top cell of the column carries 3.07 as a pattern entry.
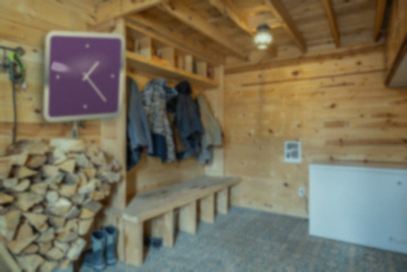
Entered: 1.23
